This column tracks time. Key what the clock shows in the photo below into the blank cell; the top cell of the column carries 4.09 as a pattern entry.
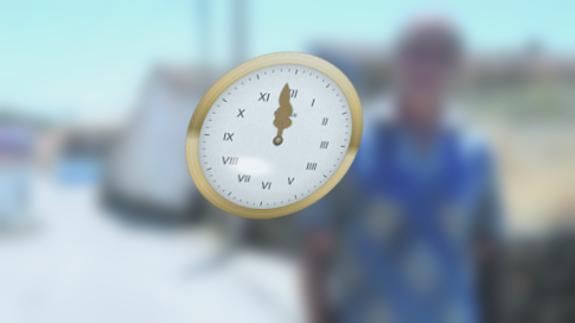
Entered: 11.59
